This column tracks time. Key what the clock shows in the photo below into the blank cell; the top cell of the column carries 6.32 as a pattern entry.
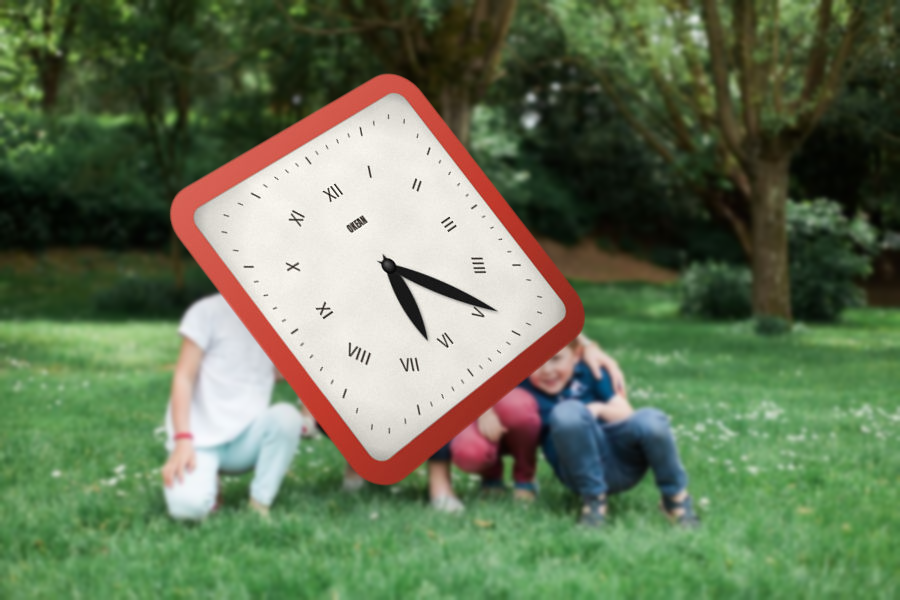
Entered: 6.24
